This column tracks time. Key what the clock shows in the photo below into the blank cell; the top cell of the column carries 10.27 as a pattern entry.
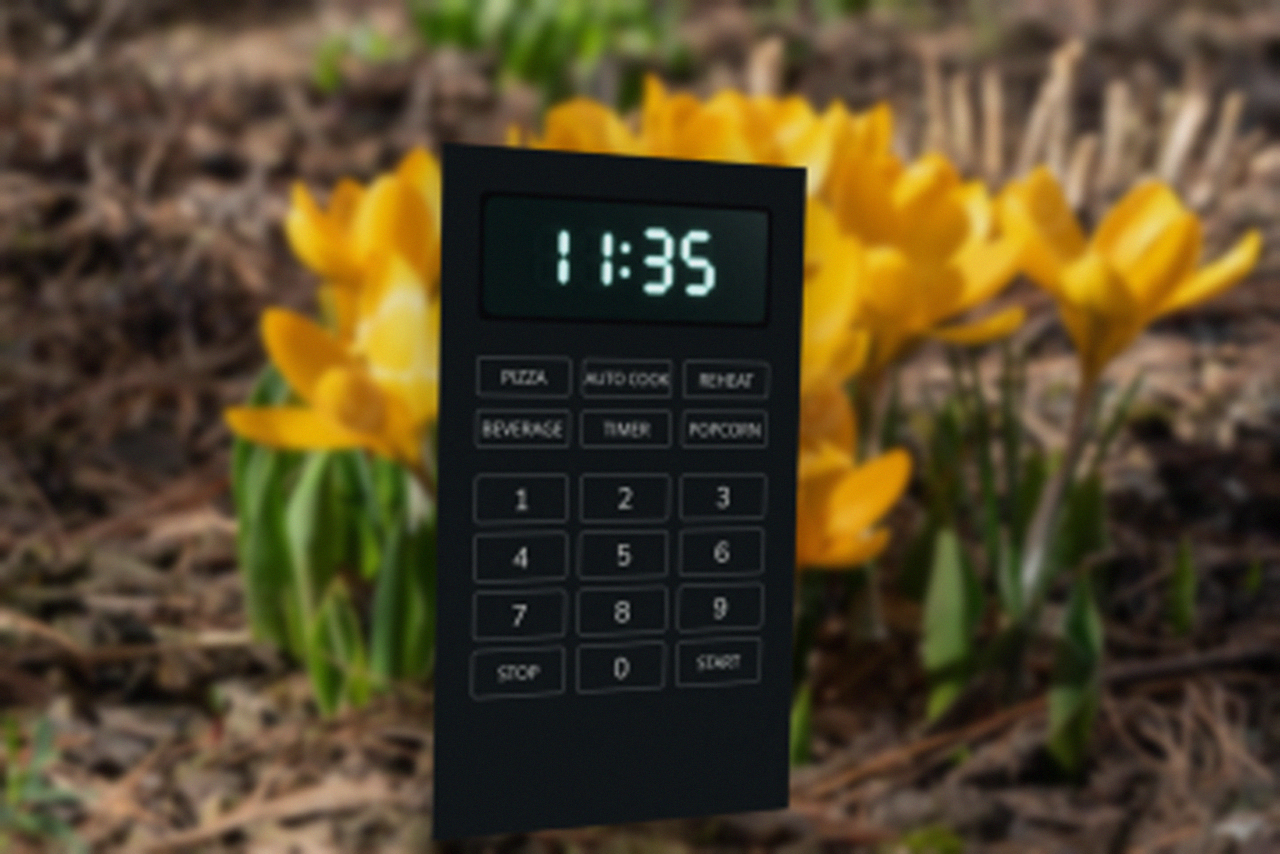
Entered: 11.35
